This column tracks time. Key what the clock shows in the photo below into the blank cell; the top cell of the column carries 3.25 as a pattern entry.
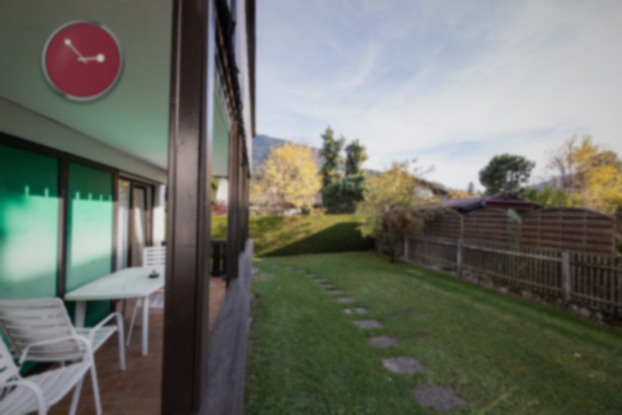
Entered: 2.53
